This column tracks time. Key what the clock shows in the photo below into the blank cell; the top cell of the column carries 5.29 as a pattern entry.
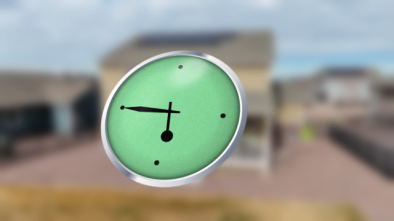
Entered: 5.45
